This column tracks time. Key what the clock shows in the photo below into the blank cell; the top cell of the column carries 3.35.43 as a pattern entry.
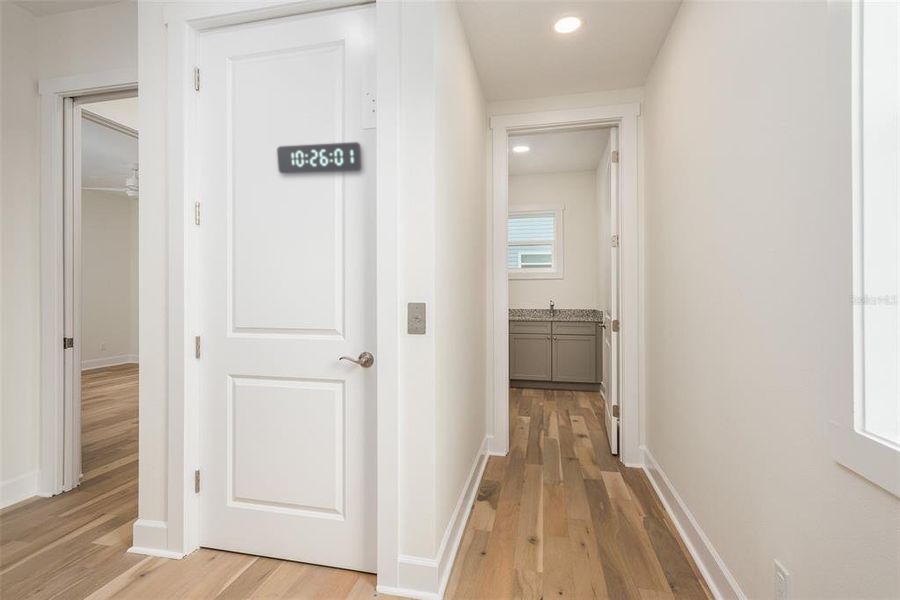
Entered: 10.26.01
